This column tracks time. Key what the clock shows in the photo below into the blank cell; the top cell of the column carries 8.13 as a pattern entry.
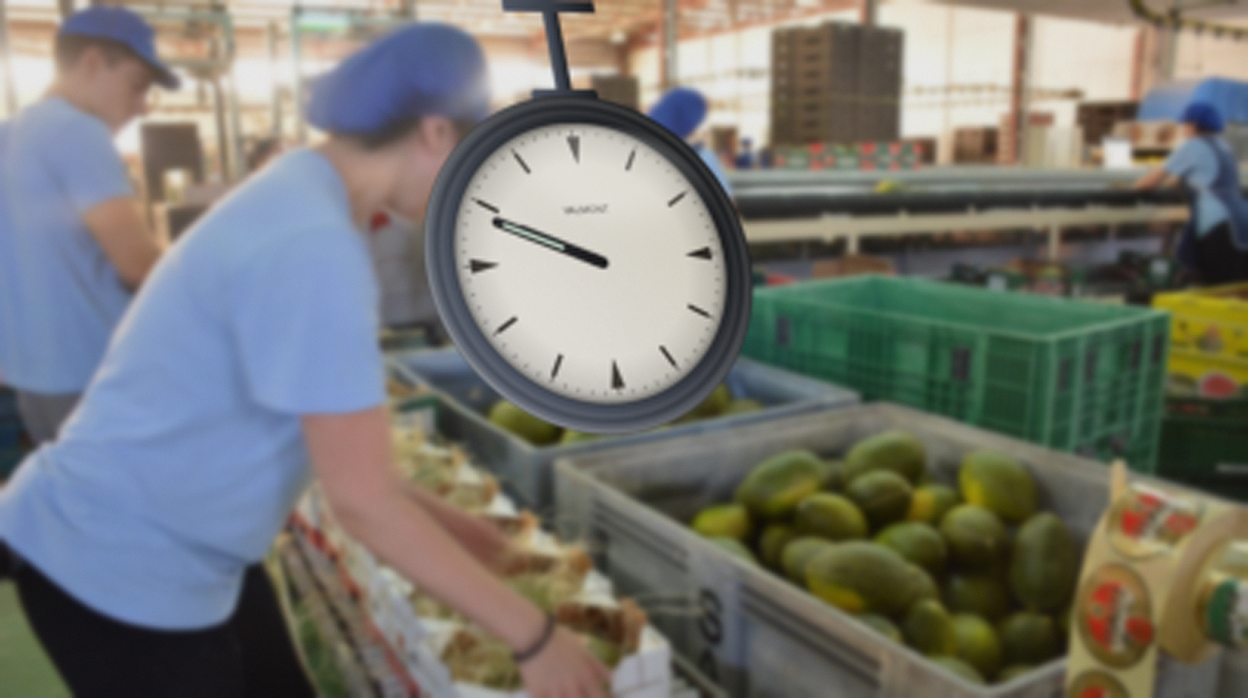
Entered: 9.49
